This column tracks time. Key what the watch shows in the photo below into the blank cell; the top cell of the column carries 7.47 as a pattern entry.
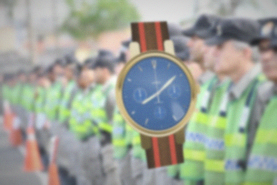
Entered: 8.09
